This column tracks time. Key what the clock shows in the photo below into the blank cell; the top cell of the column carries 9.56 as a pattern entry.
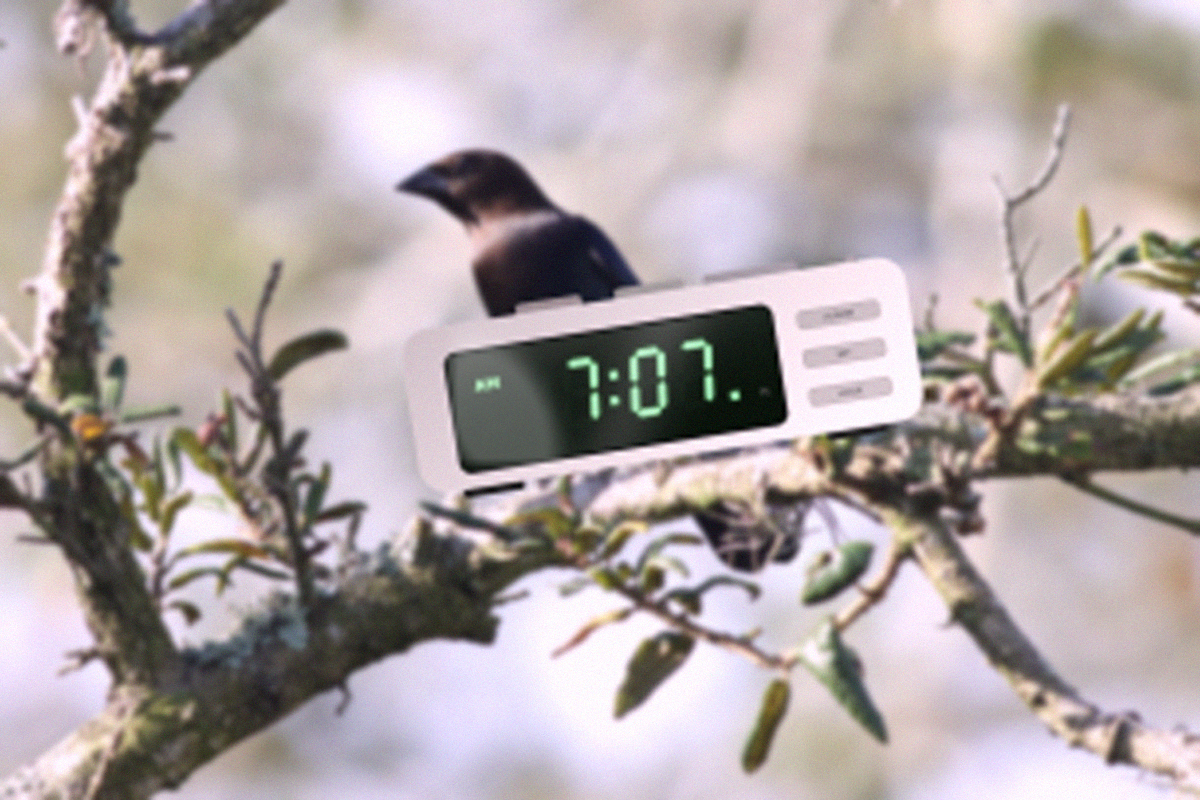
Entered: 7.07
